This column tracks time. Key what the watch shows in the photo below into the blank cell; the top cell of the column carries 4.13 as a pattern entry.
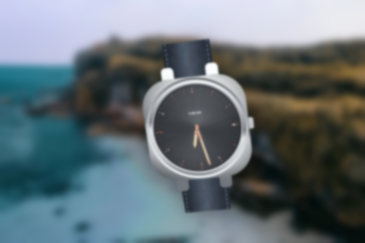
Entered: 6.28
